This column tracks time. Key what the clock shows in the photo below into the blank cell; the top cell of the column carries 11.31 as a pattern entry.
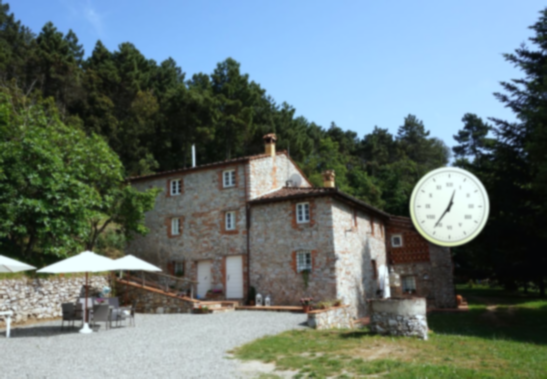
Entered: 12.36
